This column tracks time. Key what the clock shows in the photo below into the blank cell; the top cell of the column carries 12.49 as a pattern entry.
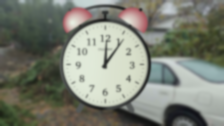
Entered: 12.06
